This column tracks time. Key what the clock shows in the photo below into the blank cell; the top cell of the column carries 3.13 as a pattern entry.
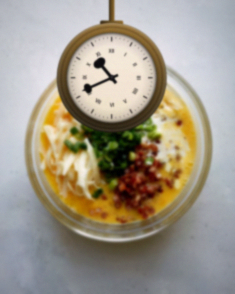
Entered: 10.41
